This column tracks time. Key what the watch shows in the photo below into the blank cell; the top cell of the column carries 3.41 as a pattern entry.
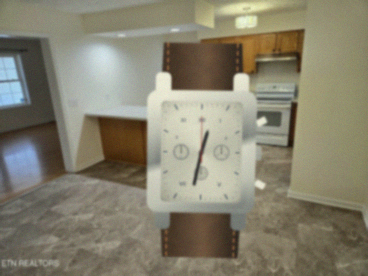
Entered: 12.32
